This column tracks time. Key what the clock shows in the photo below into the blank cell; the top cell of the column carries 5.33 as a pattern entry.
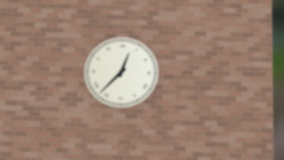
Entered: 12.37
